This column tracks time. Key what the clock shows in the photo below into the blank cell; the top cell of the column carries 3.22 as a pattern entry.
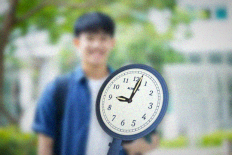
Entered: 9.02
